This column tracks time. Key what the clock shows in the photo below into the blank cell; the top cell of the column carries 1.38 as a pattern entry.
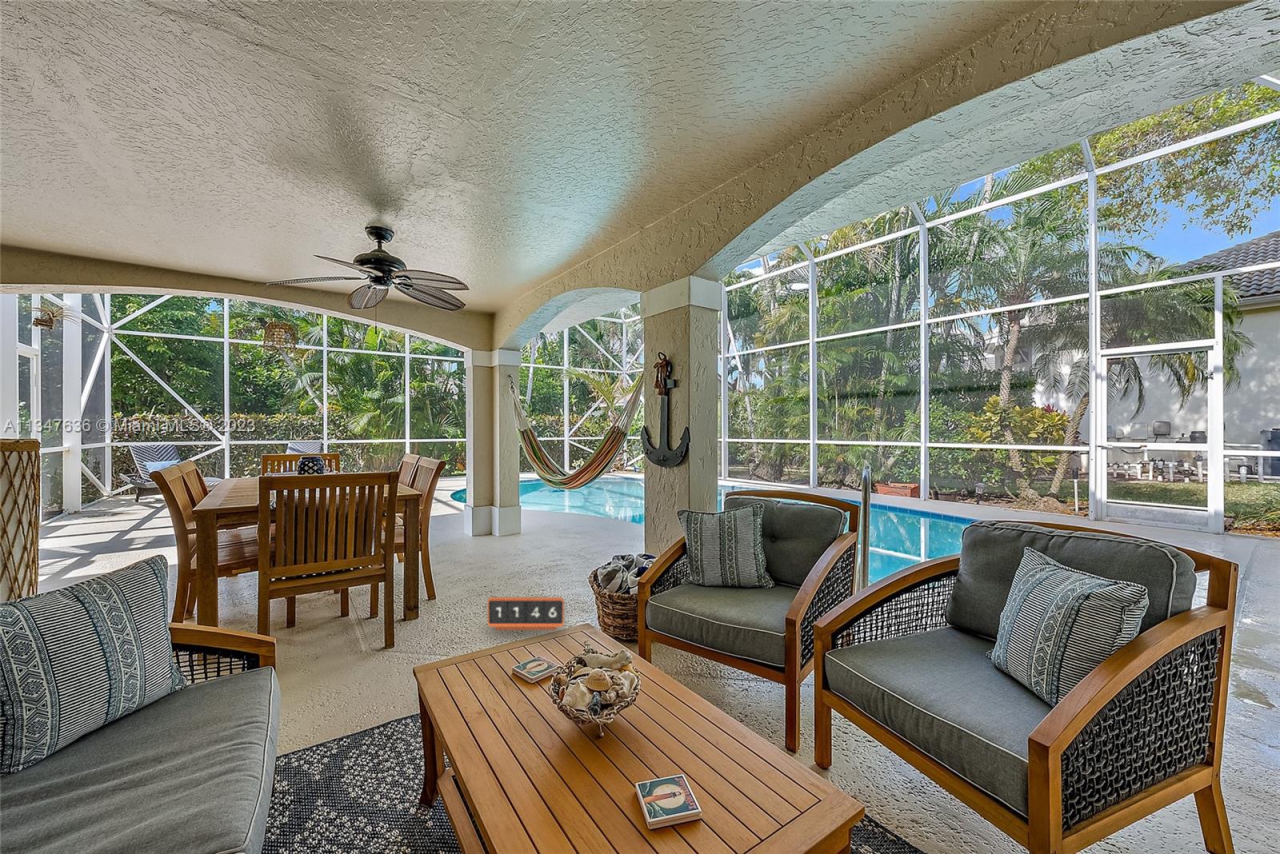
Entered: 11.46
